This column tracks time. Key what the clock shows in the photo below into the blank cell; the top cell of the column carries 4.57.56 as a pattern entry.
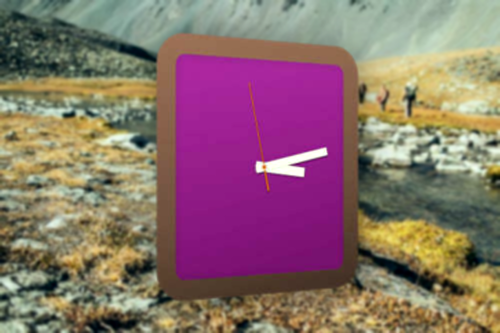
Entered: 3.12.58
